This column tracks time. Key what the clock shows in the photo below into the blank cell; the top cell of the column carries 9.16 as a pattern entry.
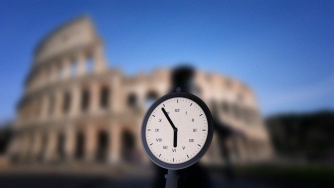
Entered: 5.54
